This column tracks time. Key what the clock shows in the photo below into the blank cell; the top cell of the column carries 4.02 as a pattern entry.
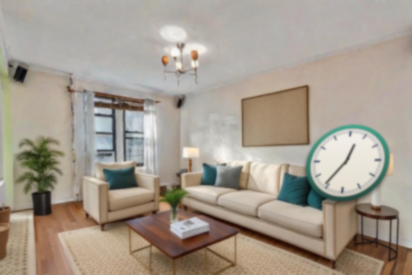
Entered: 12.36
